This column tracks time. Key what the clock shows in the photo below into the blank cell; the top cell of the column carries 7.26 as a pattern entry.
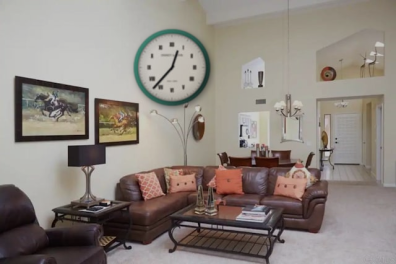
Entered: 12.37
